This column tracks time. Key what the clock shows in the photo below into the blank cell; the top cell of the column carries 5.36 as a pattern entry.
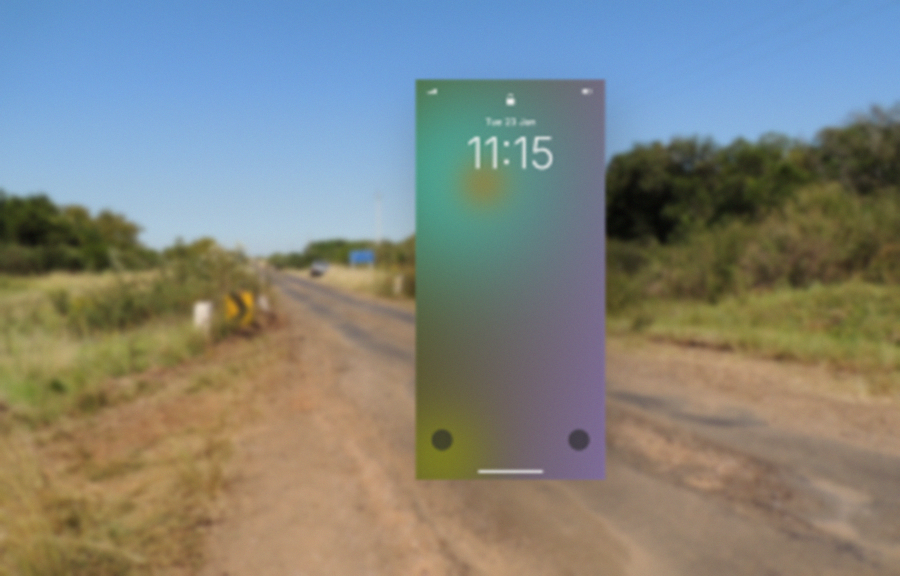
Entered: 11.15
